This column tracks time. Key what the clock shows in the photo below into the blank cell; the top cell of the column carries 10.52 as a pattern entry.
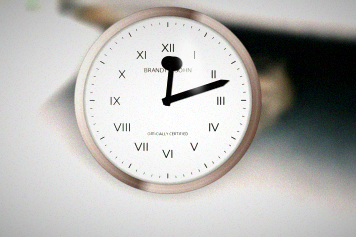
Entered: 12.12
